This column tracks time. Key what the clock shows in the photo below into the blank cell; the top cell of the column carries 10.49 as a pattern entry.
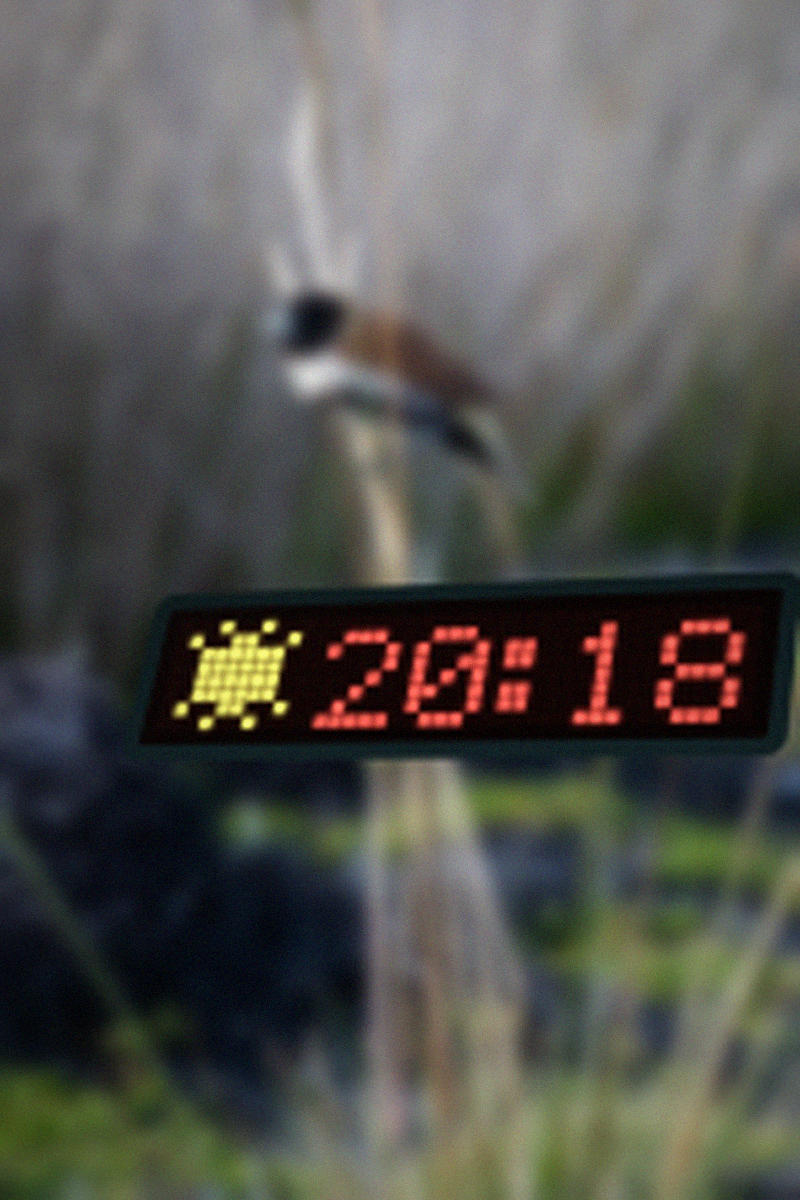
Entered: 20.18
